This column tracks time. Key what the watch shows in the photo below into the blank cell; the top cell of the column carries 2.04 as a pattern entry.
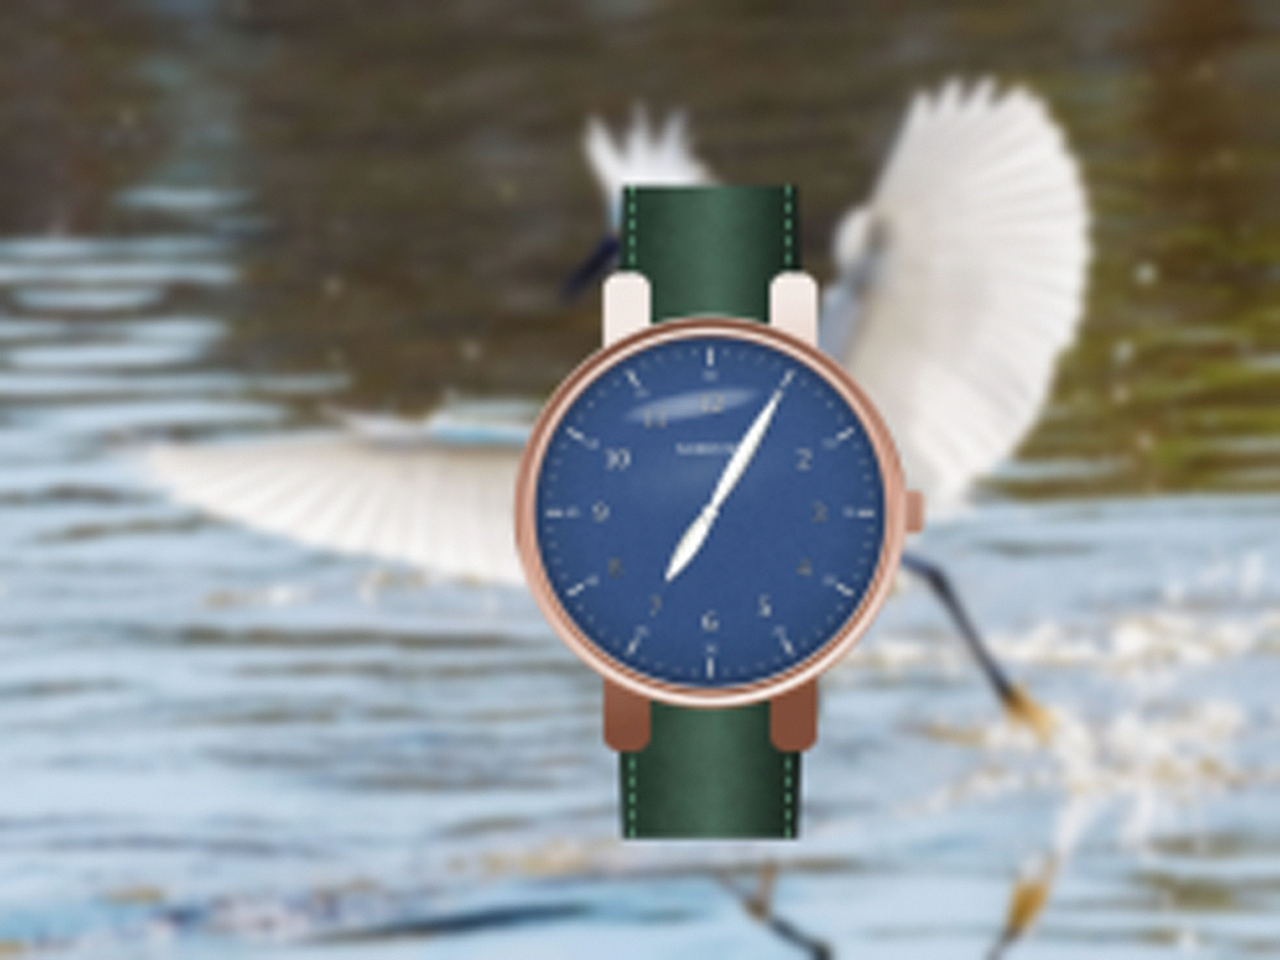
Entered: 7.05
